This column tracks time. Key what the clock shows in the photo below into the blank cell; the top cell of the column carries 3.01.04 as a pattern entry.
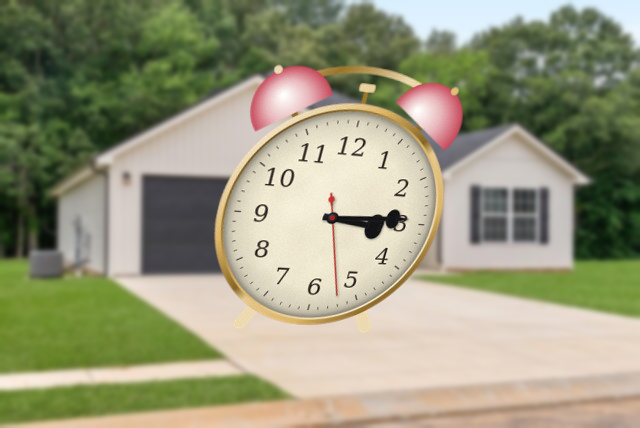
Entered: 3.14.27
